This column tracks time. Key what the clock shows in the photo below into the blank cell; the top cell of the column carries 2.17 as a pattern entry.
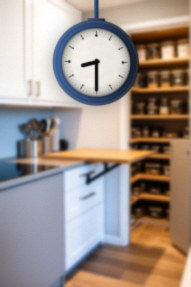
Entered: 8.30
